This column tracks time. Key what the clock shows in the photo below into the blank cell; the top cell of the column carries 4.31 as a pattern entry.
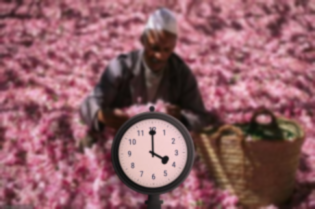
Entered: 4.00
